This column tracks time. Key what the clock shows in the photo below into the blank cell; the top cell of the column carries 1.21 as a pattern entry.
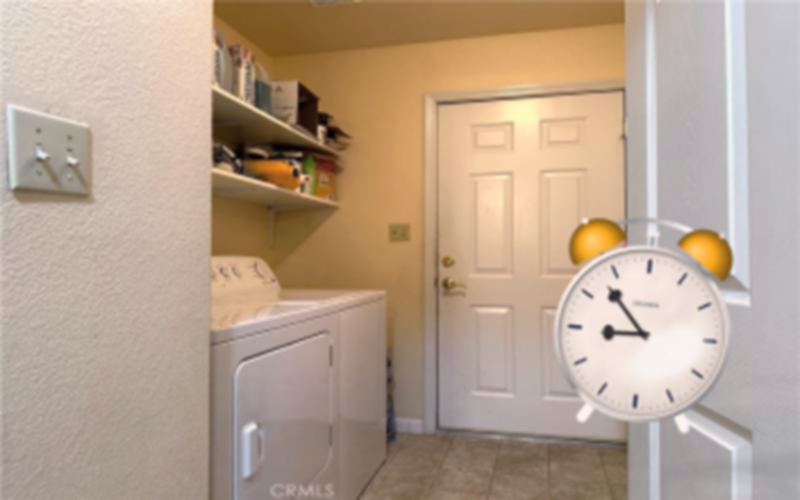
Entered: 8.53
